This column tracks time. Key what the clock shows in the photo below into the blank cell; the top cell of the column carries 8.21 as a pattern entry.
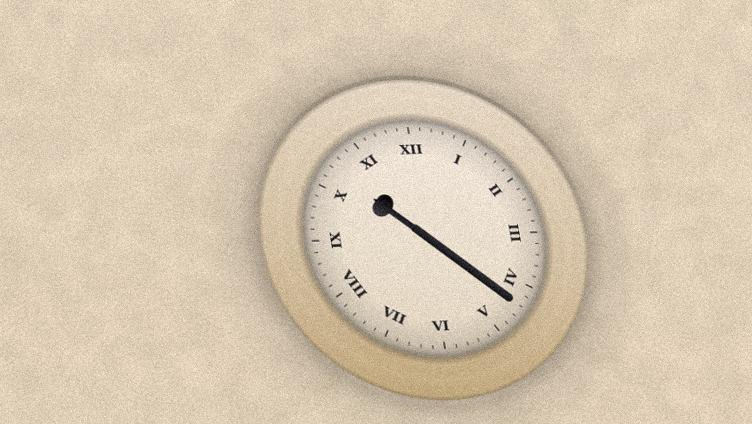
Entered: 10.22
